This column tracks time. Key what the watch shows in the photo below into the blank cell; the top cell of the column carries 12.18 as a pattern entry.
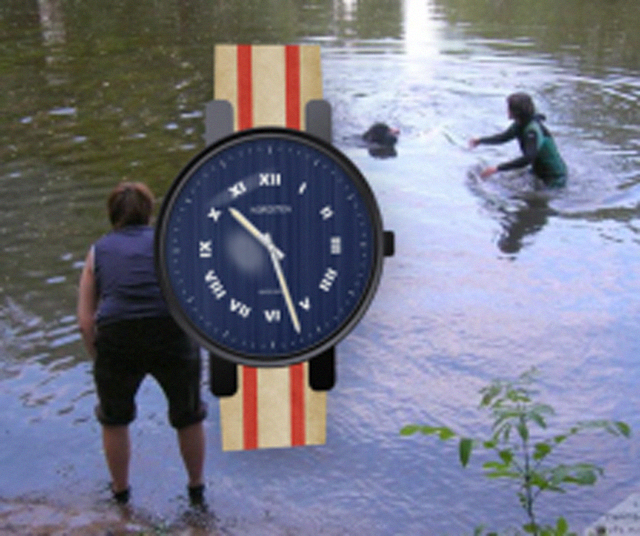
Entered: 10.27
